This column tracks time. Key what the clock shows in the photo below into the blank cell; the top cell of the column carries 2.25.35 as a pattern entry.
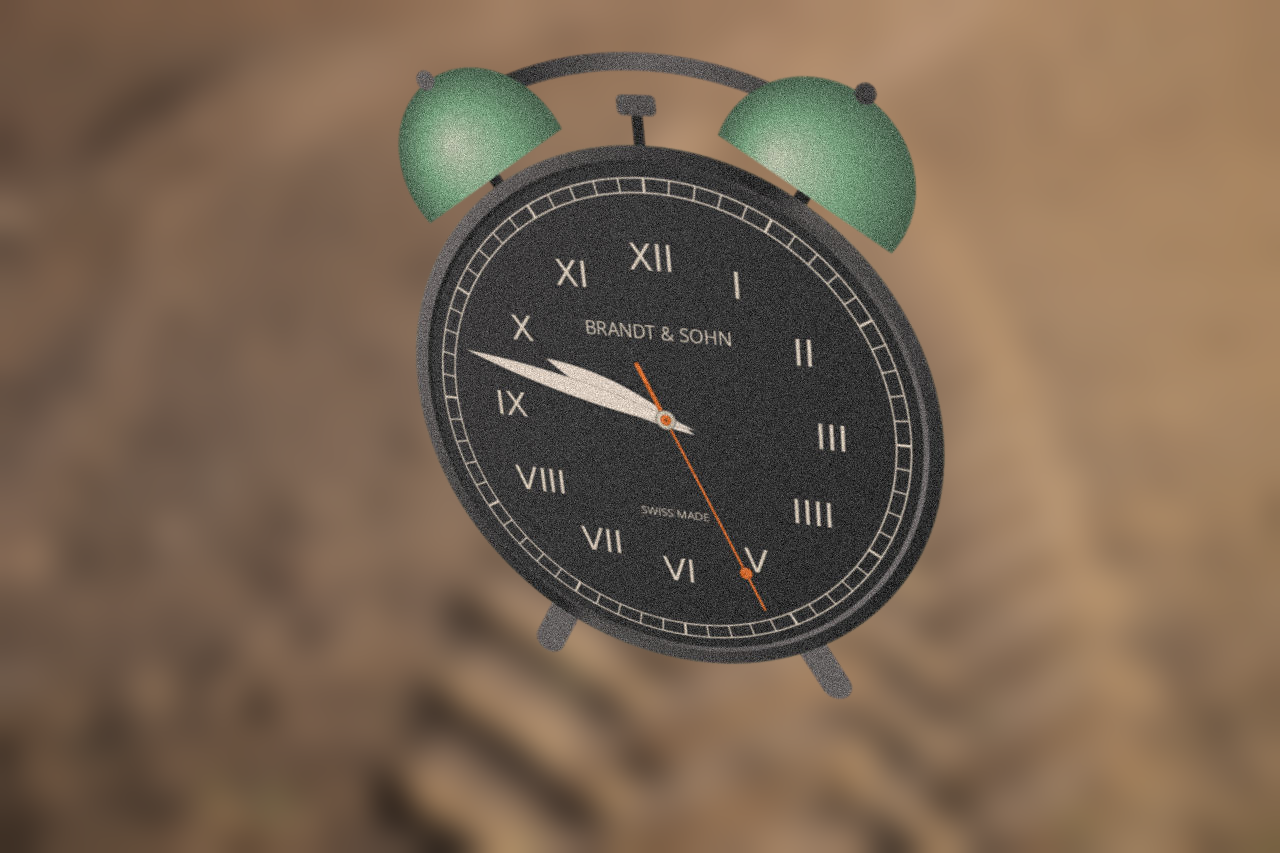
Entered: 9.47.26
